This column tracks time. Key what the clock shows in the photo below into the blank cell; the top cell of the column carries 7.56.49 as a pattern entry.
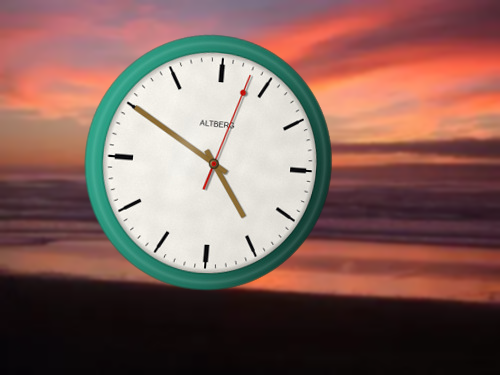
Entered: 4.50.03
